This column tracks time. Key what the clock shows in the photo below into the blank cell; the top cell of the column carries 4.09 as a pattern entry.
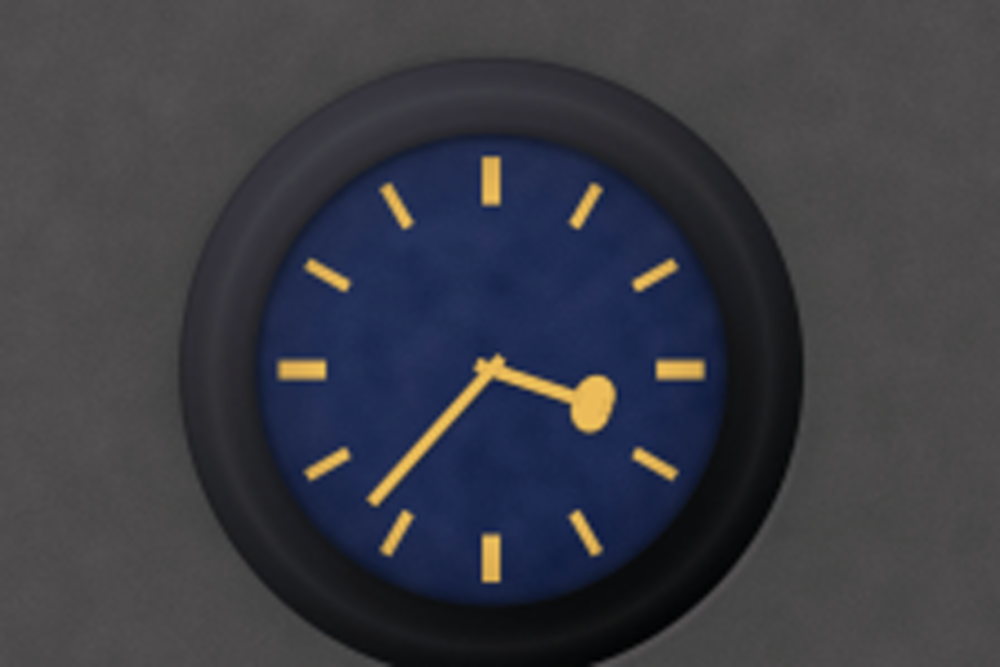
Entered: 3.37
